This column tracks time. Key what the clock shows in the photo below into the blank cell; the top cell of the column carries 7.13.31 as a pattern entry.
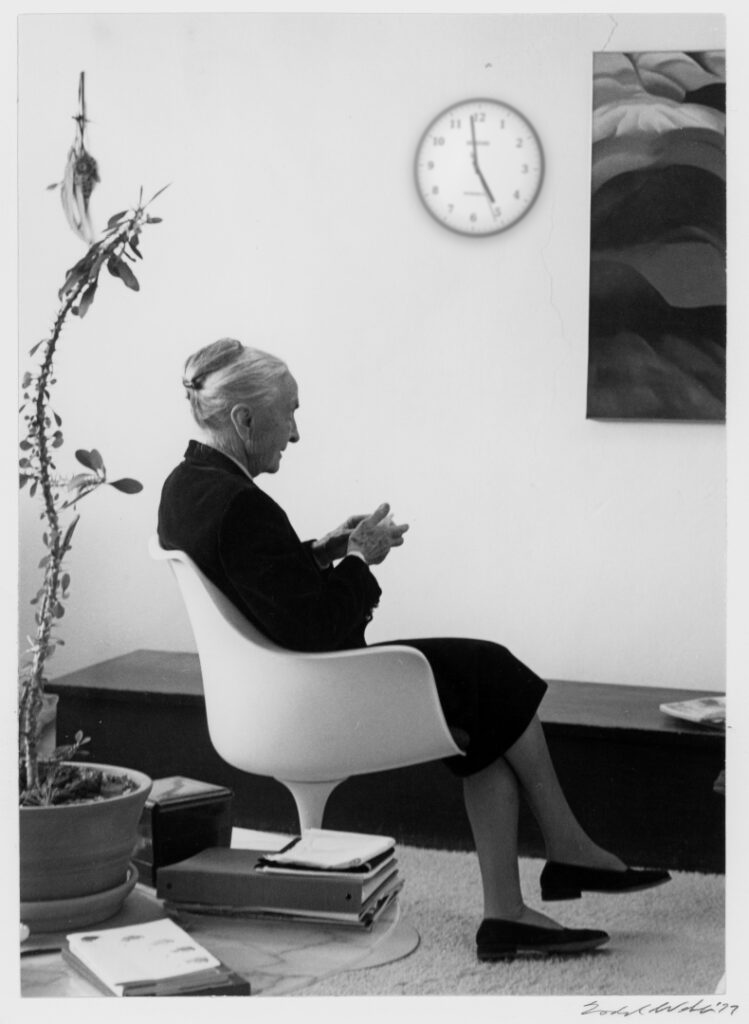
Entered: 4.58.26
